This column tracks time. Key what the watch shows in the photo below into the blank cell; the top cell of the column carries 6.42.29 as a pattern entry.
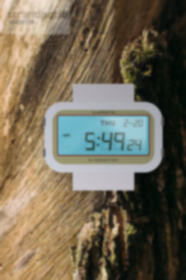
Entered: 5.49.24
